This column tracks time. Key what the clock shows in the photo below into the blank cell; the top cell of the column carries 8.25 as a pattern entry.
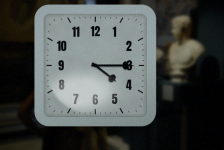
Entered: 4.15
